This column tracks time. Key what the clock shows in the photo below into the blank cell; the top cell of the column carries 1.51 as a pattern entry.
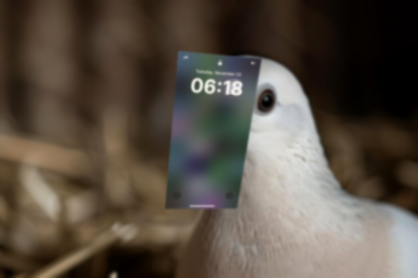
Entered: 6.18
